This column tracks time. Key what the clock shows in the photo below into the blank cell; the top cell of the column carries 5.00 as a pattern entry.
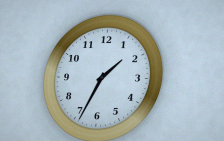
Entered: 1.34
